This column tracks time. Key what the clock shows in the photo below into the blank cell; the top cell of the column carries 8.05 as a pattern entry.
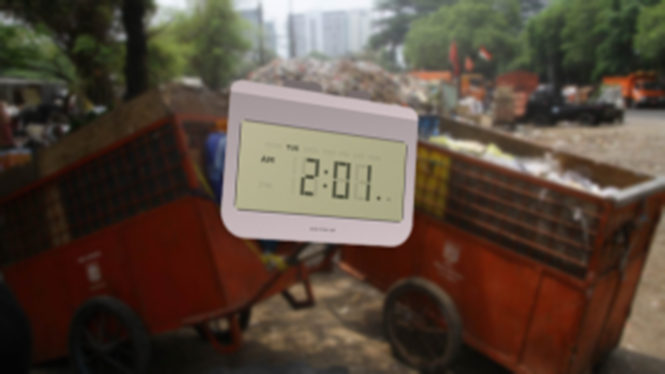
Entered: 2.01
